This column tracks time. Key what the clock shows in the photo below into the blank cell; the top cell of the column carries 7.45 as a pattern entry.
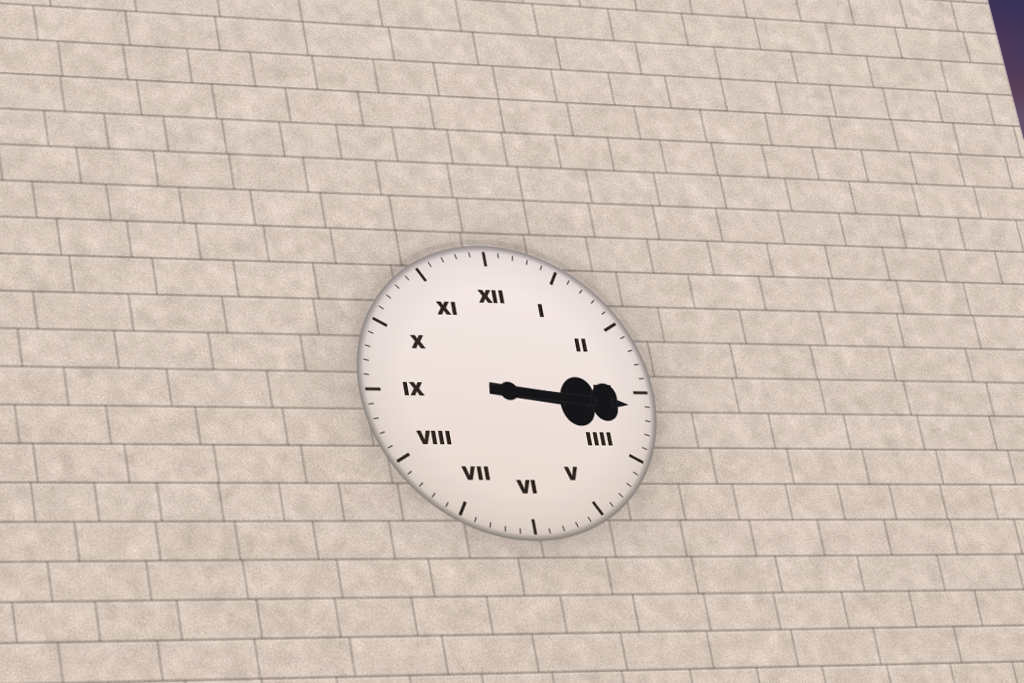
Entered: 3.16
